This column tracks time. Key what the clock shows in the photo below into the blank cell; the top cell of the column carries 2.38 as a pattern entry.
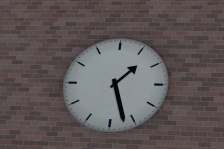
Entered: 1.27
